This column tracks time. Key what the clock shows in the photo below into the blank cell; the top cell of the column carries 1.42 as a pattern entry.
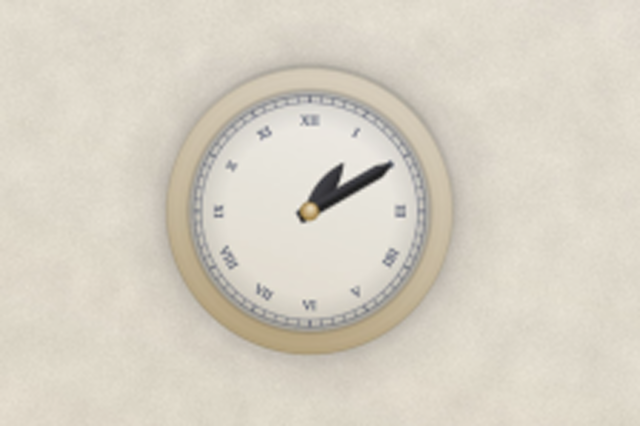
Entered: 1.10
